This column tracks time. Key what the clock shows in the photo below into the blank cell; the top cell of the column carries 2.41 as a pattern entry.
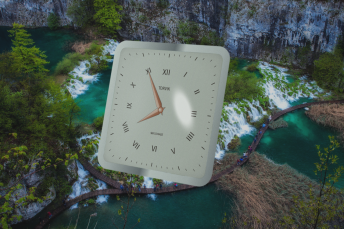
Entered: 7.55
